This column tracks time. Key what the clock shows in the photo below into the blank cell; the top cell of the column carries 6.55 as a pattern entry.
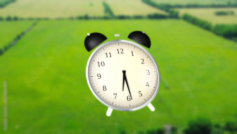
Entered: 6.29
